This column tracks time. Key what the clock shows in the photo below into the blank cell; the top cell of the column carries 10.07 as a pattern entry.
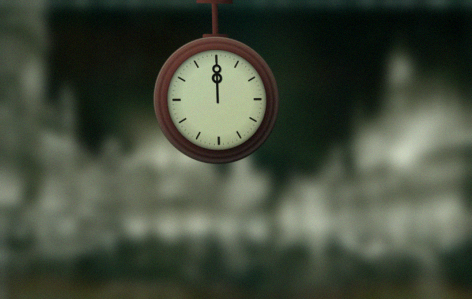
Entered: 12.00
